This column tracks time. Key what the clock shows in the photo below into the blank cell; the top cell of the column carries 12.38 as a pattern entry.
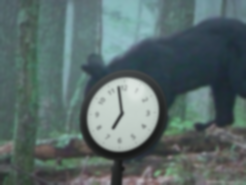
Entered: 6.58
